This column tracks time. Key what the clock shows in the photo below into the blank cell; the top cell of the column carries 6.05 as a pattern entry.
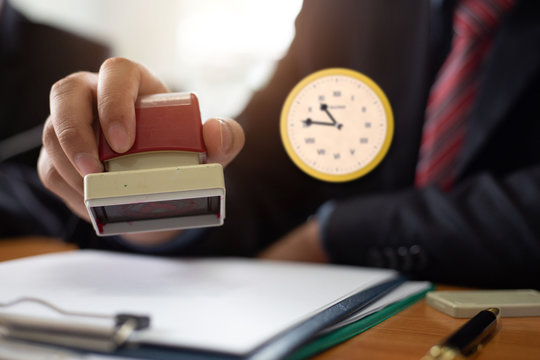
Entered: 10.46
